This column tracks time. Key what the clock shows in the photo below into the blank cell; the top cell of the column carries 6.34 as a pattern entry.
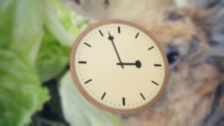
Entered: 2.57
